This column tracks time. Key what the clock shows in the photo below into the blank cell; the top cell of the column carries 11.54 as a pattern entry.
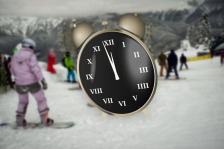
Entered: 11.58
